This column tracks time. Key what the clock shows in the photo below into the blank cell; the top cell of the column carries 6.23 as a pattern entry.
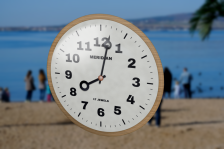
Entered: 8.02
